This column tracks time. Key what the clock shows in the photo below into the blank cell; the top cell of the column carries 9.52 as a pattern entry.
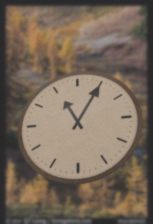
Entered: 11.05
